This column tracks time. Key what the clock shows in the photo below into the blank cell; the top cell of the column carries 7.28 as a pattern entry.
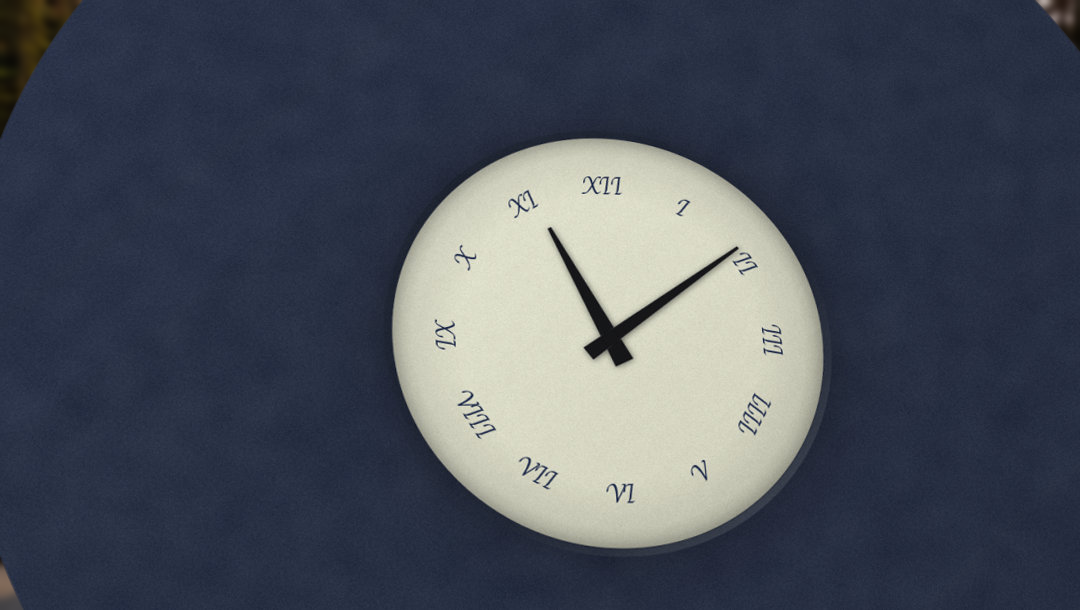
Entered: 11.09
